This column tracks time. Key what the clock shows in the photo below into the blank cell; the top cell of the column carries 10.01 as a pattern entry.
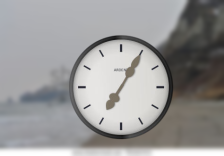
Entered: 7.05
